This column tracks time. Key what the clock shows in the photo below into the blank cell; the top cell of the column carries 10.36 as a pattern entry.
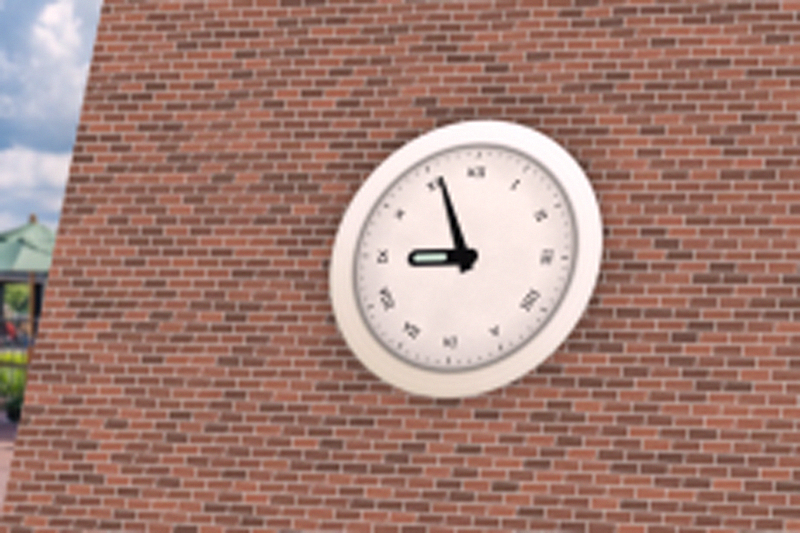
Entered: 8.56
